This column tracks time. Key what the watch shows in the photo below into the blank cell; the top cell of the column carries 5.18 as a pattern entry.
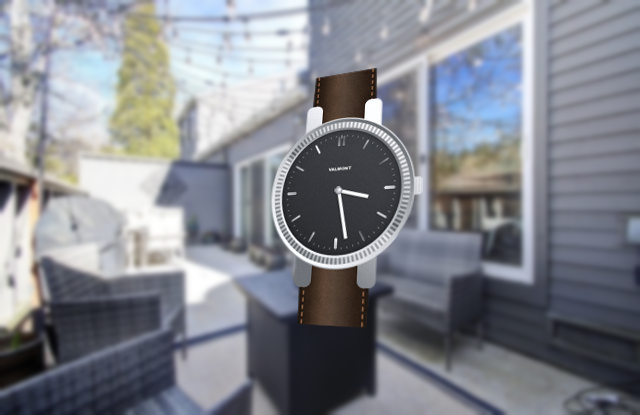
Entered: 3.28
